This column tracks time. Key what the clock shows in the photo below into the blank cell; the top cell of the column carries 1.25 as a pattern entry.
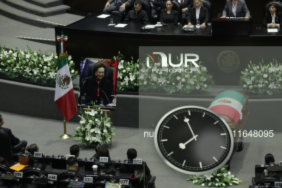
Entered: 7.58
